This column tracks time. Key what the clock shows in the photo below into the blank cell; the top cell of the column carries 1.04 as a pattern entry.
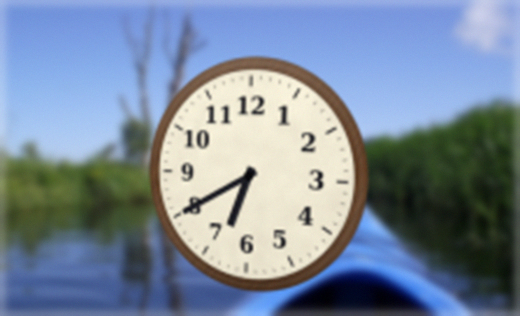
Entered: 6.40
